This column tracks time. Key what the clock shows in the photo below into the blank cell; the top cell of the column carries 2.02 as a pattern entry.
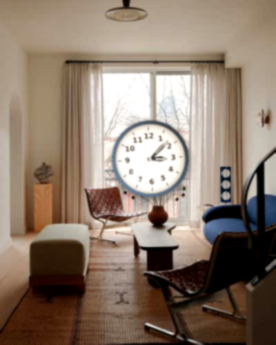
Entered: 3.08
